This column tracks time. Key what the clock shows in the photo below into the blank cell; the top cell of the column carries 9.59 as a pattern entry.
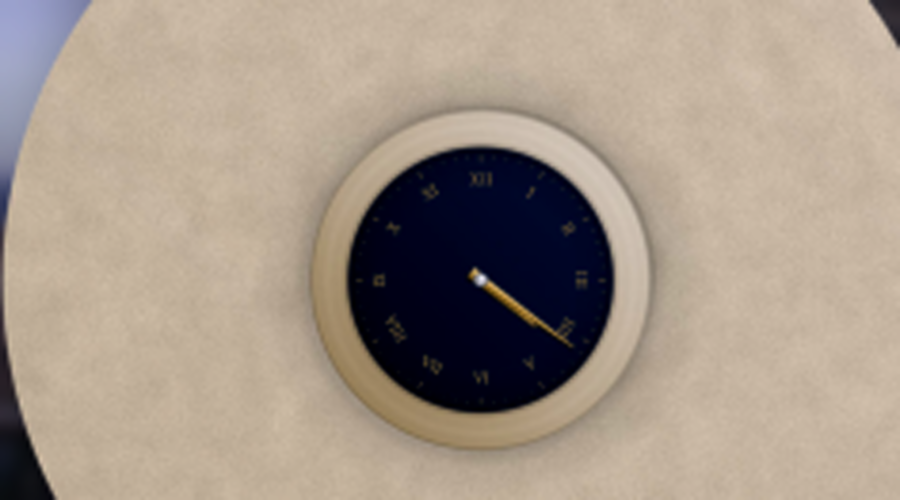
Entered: 4.21
